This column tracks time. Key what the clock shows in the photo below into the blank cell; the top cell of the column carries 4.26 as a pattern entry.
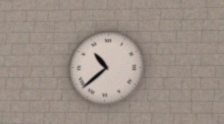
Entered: 10.38
